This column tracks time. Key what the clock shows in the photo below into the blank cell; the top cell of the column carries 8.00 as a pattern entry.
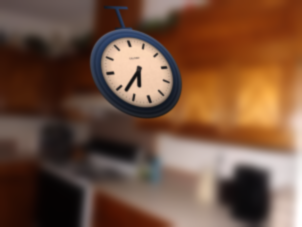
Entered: 6.38
